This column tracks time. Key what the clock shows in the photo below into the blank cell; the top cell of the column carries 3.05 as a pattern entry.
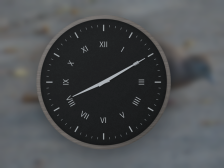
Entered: 8.10
